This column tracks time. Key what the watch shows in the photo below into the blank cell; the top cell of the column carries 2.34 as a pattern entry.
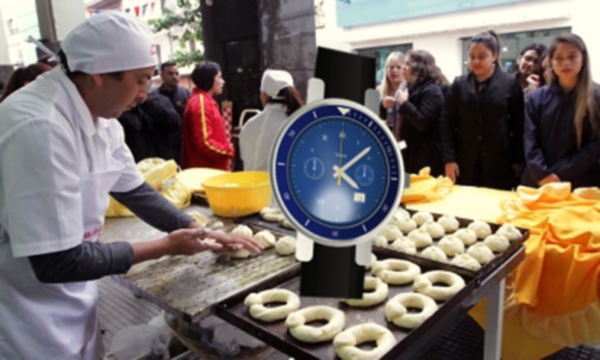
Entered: 4.08
